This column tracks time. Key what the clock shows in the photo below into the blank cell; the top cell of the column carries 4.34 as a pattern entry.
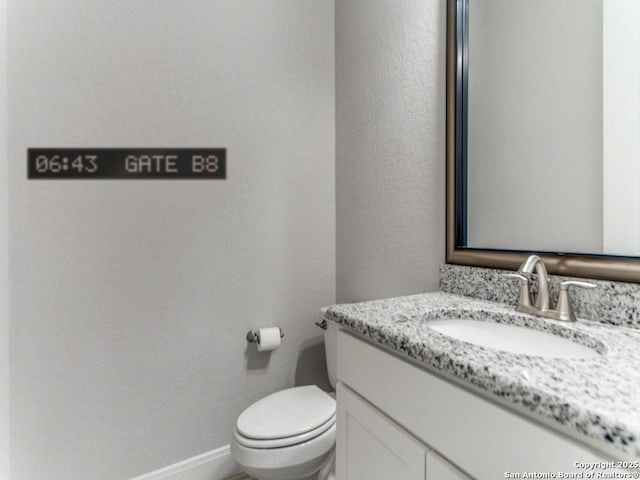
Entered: 6.43
